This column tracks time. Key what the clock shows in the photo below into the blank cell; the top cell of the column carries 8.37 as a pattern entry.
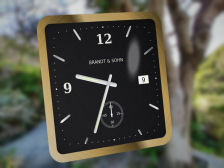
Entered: 9.34
